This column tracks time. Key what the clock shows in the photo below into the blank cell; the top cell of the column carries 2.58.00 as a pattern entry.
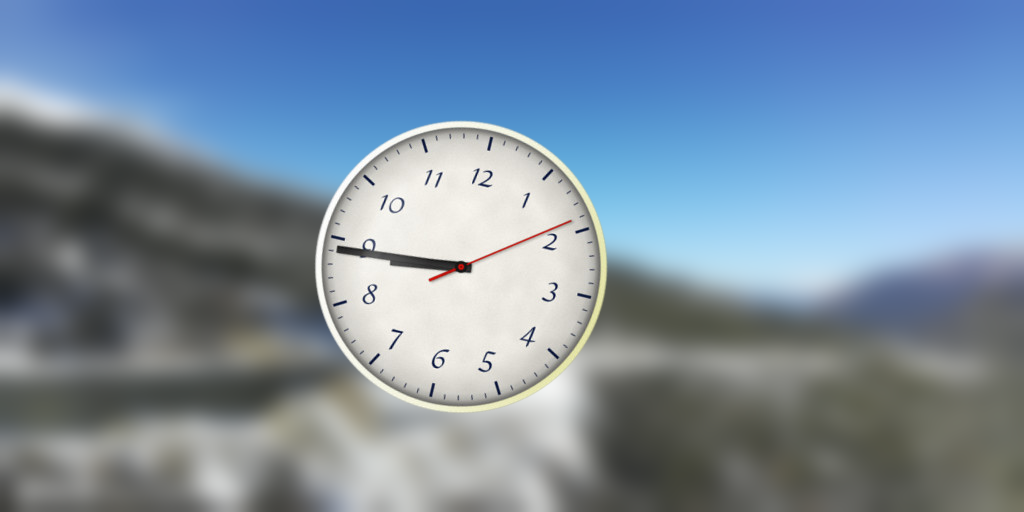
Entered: 8.44.09
